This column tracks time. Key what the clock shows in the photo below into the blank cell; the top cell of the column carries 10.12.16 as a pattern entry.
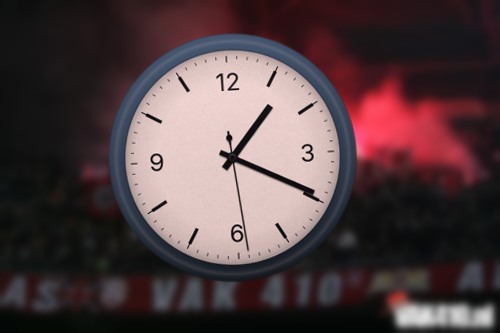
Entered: 1.19.29
